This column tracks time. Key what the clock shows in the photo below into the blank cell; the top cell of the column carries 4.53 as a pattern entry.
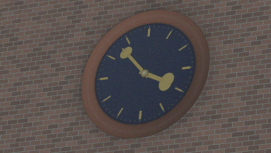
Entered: 3.53
